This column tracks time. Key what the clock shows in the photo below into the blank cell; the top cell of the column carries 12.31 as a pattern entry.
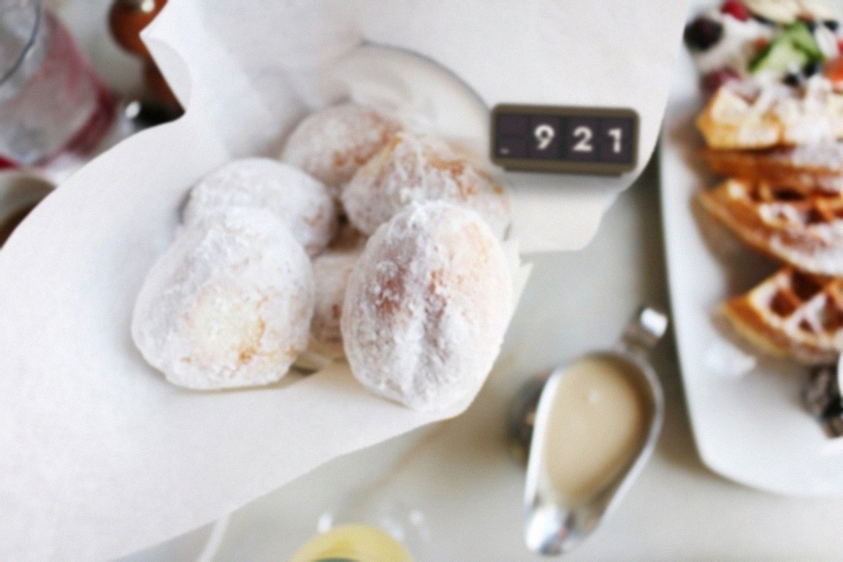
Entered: 9.21
